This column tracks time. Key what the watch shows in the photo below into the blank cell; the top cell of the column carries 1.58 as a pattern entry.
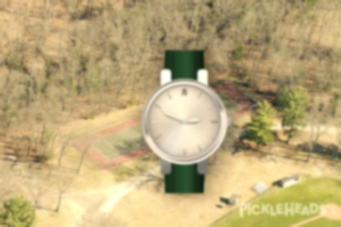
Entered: 2.49
